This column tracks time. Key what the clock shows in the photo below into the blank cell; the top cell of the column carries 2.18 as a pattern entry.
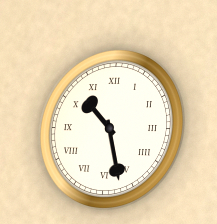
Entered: 10.27
